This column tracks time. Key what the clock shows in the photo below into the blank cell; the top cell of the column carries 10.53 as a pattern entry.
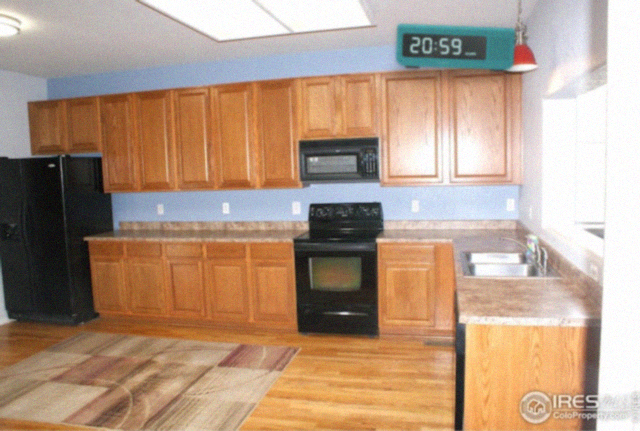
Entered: 20.59
